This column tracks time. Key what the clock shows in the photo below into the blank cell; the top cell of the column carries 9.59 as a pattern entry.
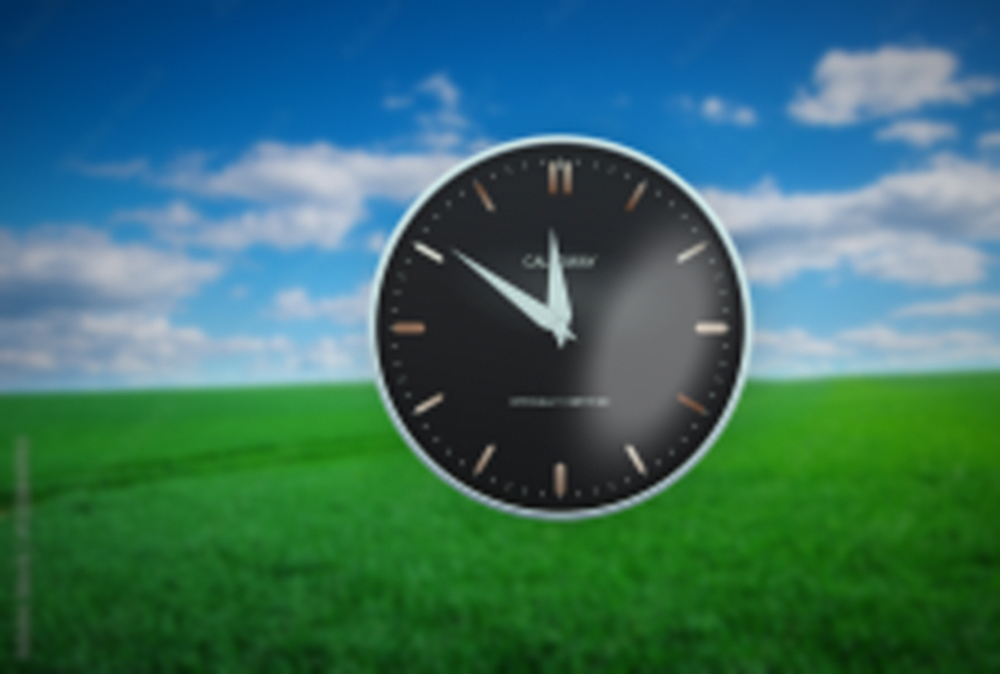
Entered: 11.51
